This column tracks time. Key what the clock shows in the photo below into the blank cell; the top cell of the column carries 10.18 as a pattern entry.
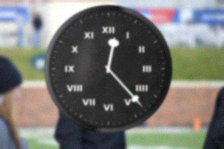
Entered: 12.23
